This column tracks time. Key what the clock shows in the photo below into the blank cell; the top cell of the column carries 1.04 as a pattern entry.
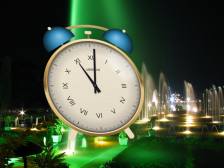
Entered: 11.01
